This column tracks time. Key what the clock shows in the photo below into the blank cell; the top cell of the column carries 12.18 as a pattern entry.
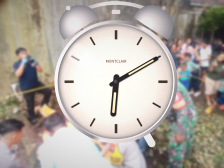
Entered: 6.10
